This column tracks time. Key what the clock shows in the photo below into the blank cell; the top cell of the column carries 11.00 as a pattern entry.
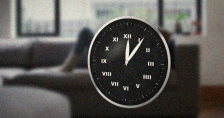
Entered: 12.06
